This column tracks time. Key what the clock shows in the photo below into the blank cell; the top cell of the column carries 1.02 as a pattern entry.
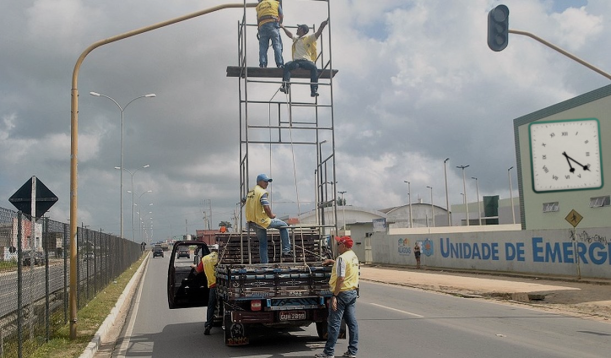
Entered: 5.21
